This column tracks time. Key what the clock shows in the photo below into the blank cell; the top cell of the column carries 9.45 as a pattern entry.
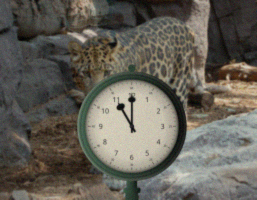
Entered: 11.00
